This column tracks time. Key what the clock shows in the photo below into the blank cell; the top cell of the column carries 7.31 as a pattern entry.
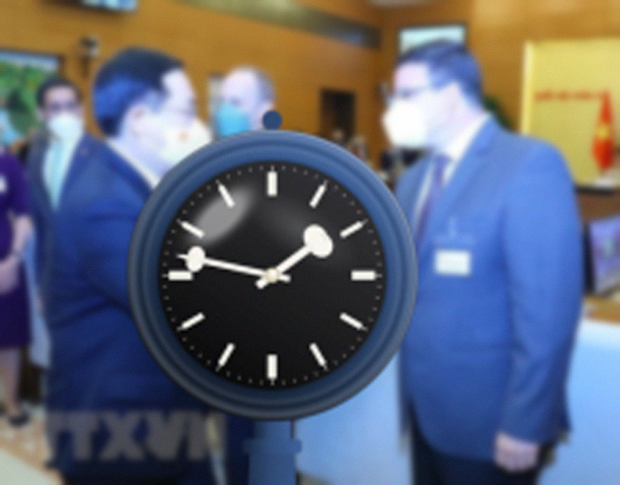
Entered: 1.47
